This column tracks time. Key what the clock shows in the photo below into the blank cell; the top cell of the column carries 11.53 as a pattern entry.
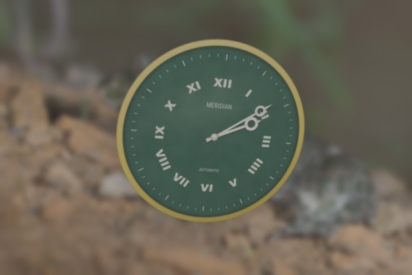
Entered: 2.09
